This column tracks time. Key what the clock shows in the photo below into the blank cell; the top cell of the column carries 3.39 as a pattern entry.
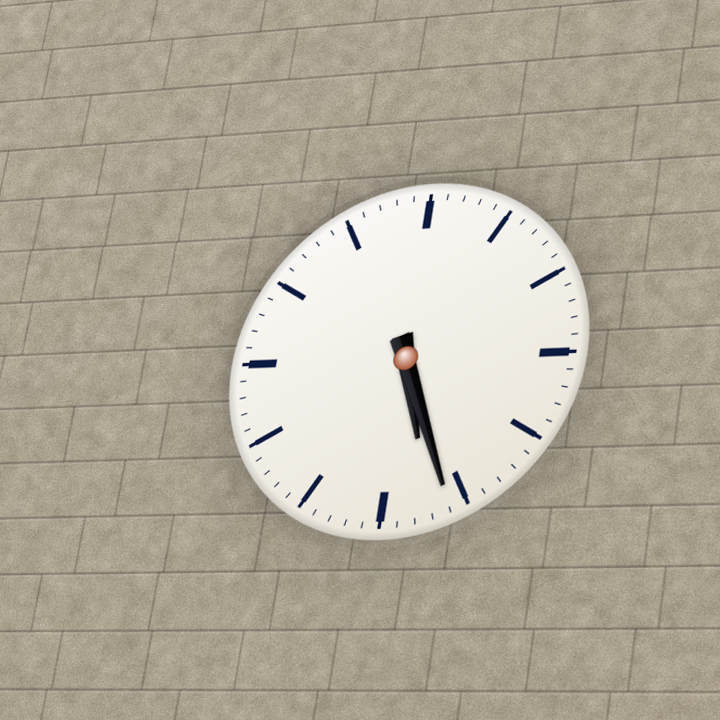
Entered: 5.26
